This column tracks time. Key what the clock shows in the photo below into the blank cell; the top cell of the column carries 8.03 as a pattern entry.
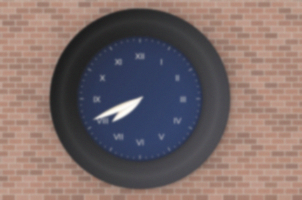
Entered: 7.41
